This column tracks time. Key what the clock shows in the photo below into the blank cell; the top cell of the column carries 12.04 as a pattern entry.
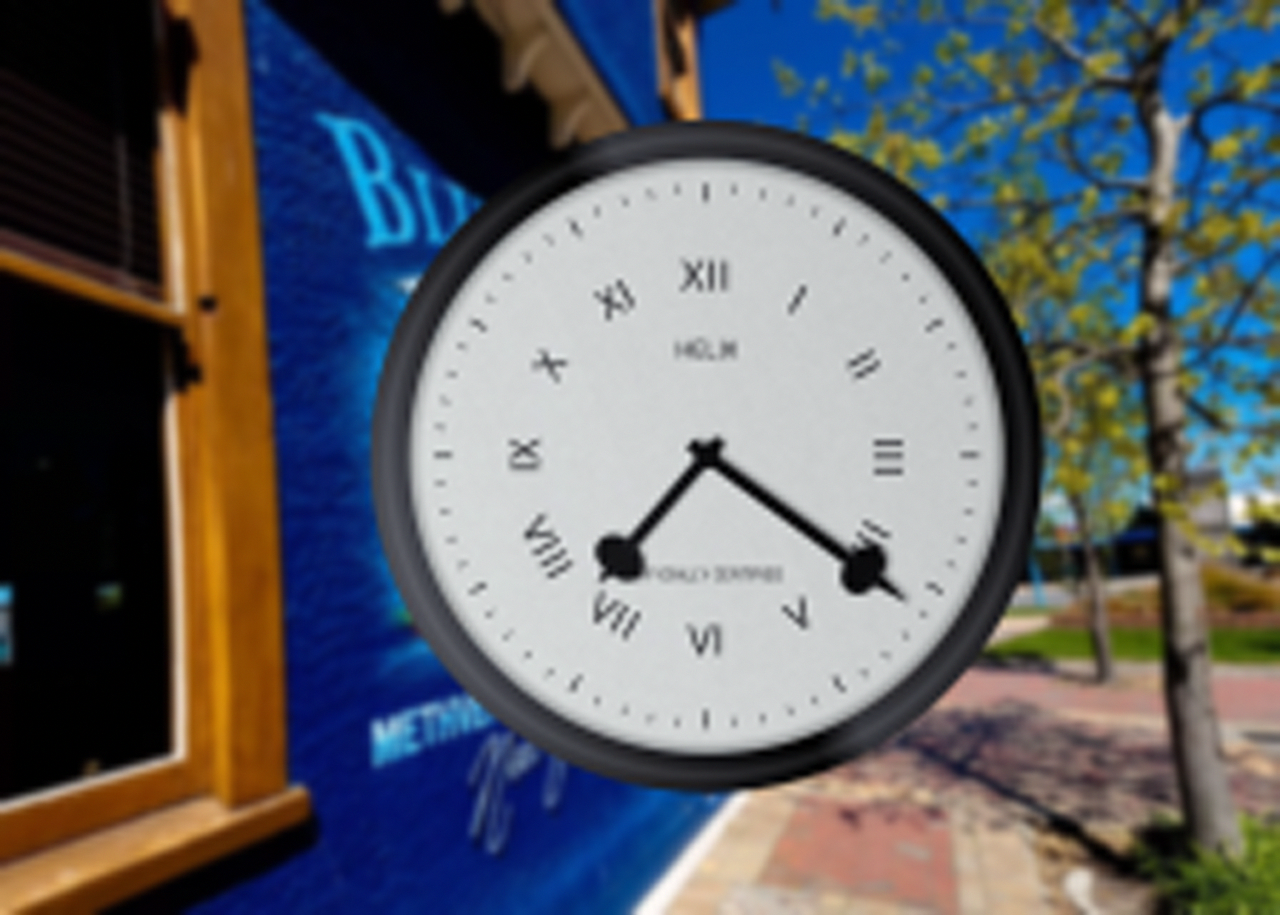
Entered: 7.21
